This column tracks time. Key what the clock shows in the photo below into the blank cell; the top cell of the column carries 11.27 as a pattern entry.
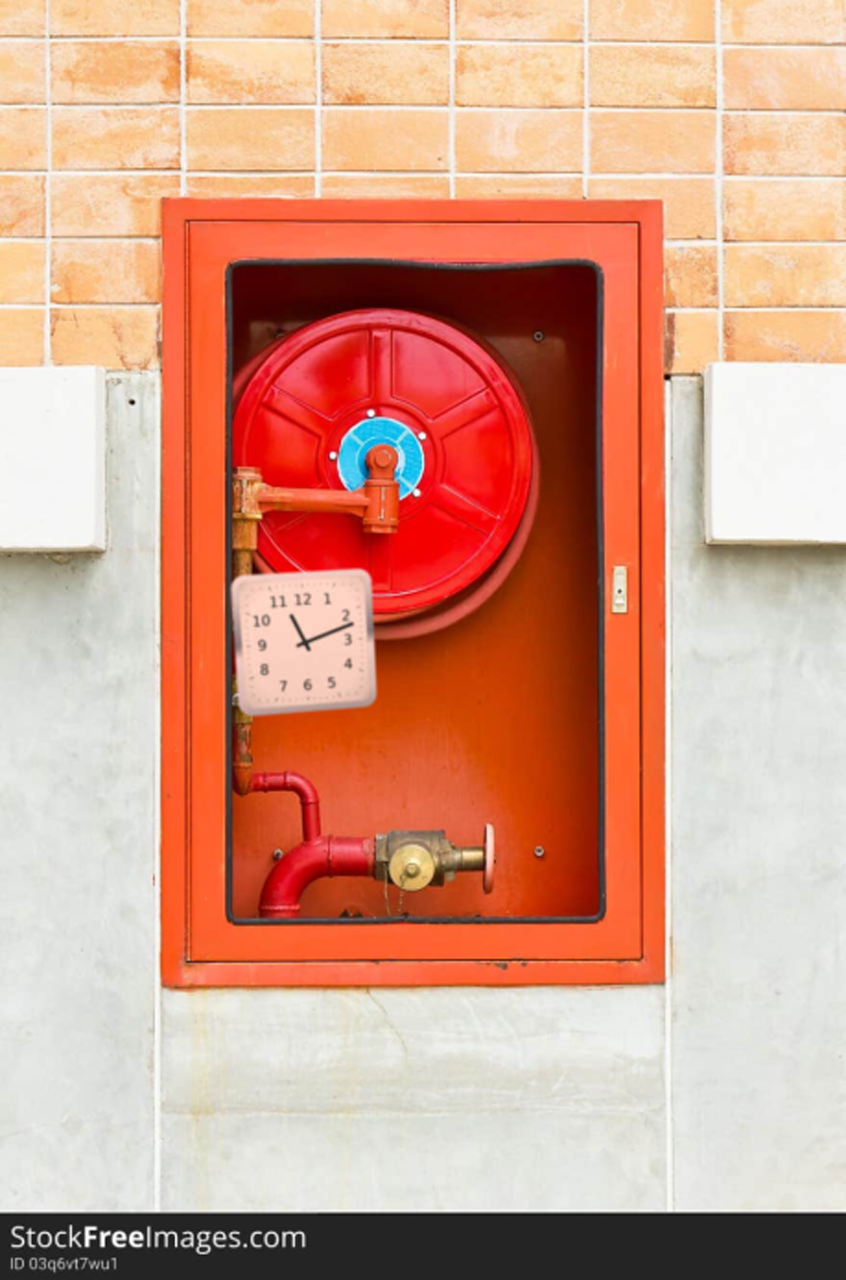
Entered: 11.12
